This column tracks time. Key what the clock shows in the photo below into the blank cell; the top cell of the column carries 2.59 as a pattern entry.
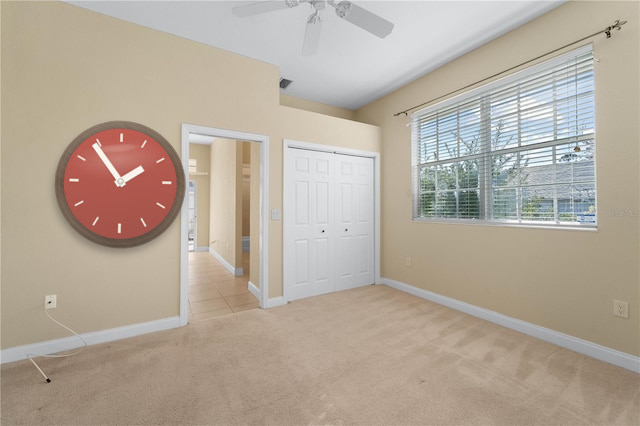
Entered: 1.54
